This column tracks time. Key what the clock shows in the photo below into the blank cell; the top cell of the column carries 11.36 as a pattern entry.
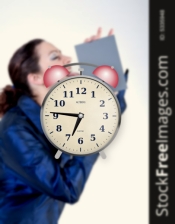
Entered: 6.46
